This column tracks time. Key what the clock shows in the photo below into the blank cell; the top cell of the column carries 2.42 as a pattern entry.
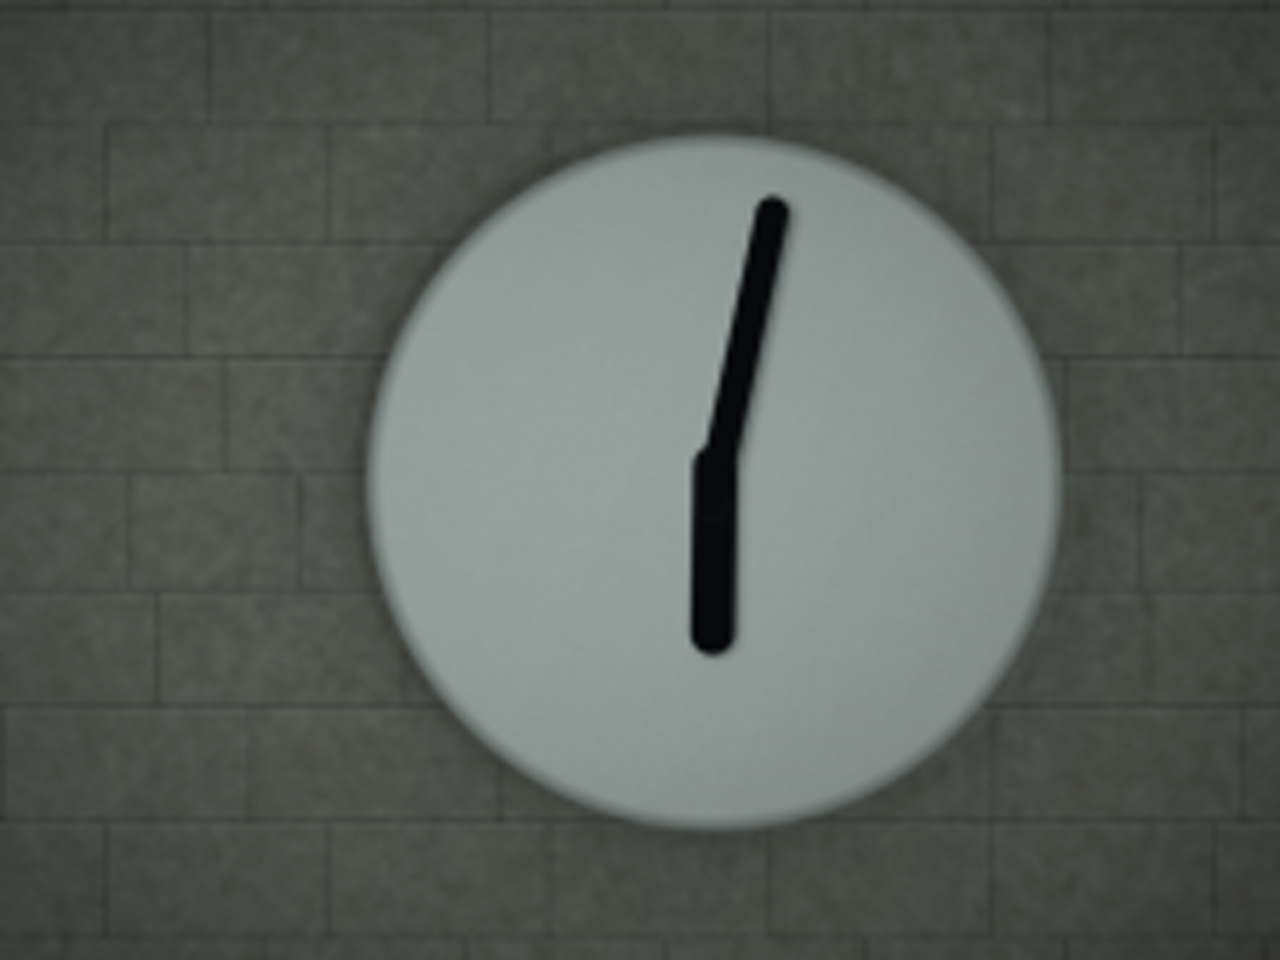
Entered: 6.02
